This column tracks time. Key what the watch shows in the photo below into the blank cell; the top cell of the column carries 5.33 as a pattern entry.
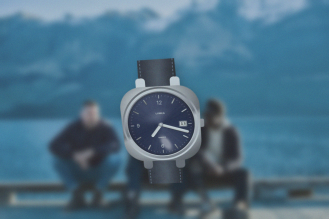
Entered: 7.18
